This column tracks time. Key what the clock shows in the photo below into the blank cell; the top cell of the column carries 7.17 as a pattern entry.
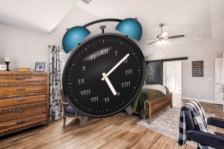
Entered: 5.09
